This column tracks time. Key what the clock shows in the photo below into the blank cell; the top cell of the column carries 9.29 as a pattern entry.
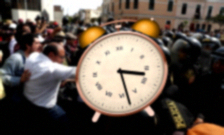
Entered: 3.28
